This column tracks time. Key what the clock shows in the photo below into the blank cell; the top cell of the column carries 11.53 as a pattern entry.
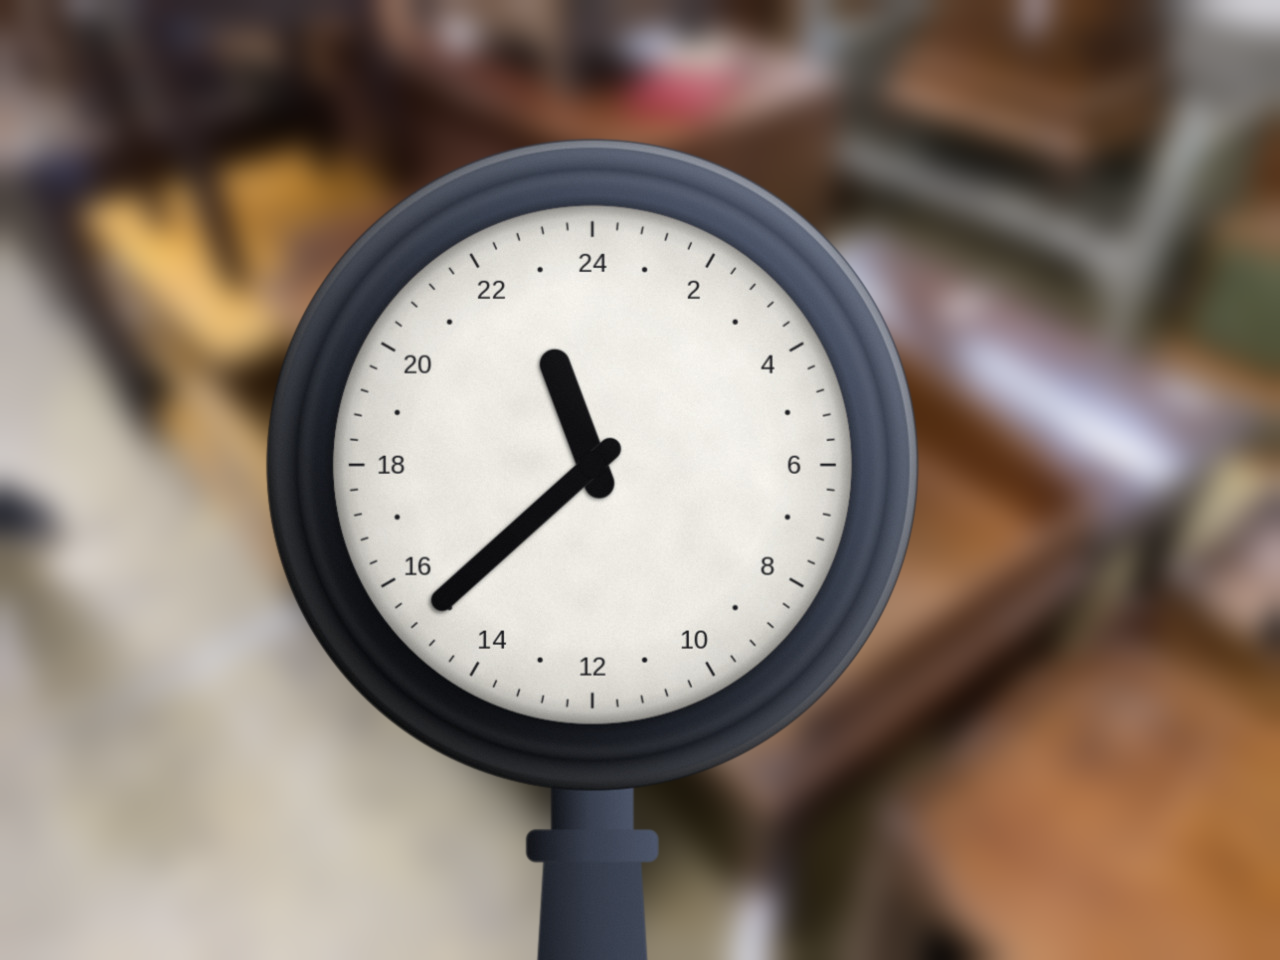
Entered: 22.38
